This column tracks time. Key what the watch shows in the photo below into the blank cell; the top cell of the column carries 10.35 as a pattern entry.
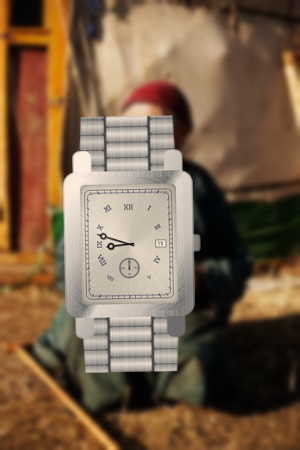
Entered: 8.48
